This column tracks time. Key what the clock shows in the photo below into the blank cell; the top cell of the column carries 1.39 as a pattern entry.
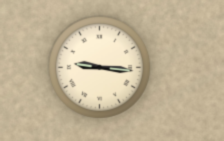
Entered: 9.16
